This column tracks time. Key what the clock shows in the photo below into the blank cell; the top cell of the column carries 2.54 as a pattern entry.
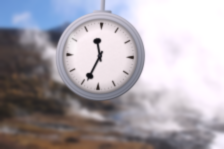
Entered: 11.34
